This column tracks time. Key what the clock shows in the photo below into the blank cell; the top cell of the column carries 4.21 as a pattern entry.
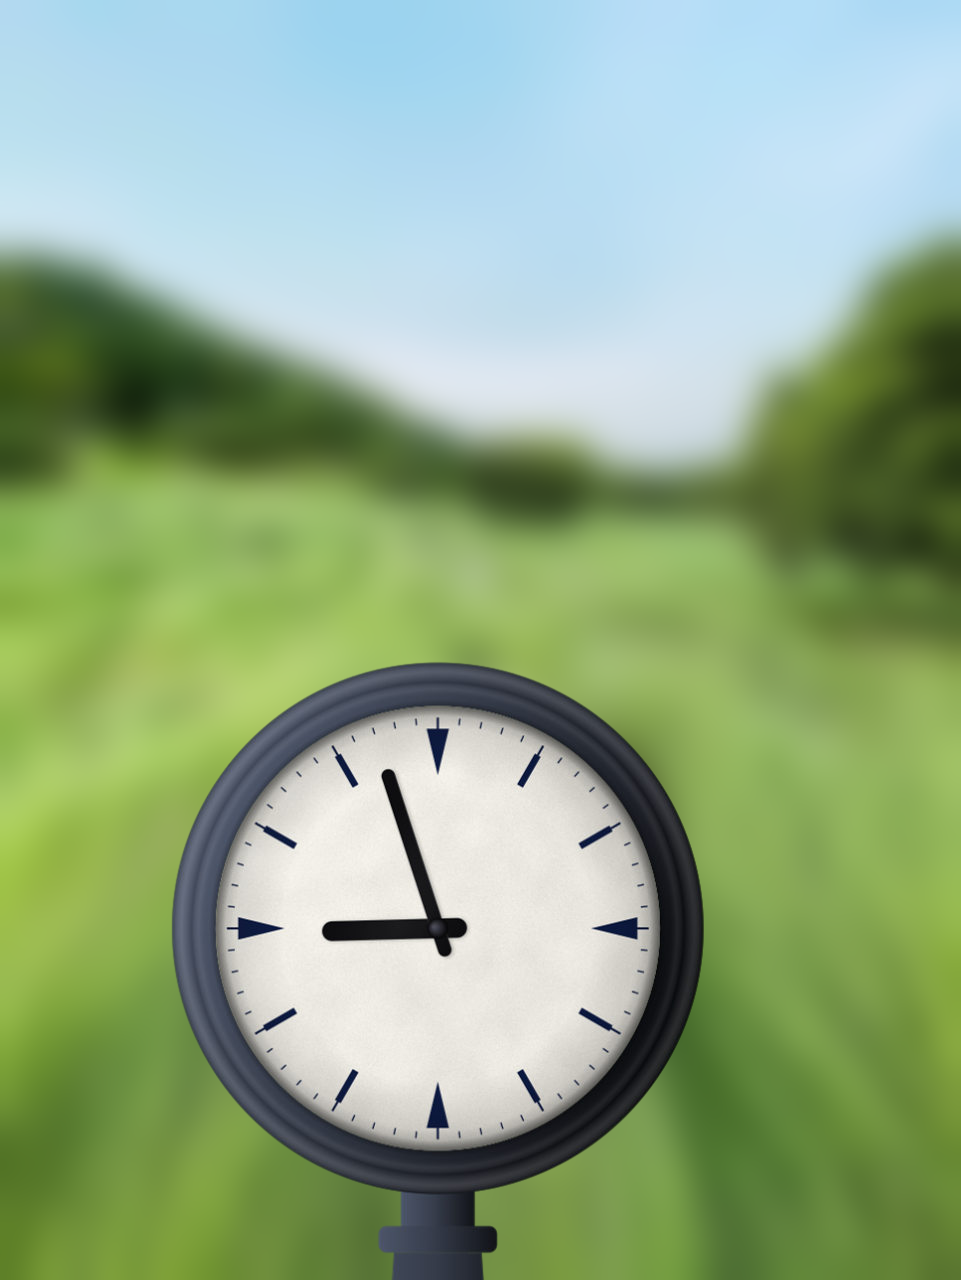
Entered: 8.57
